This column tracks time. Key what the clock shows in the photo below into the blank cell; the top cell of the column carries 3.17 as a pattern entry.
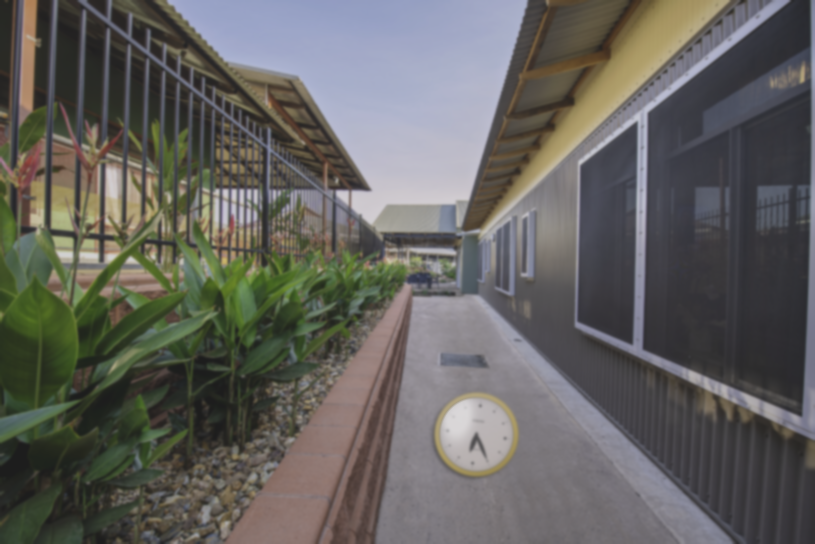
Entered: 6.25
